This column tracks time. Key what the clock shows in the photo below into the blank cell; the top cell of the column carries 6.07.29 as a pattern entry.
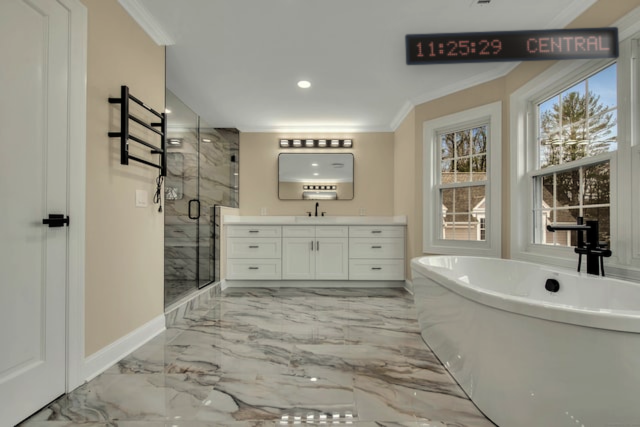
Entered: 11.25.29
